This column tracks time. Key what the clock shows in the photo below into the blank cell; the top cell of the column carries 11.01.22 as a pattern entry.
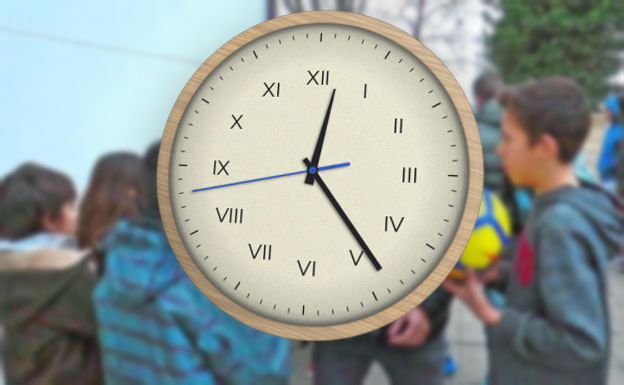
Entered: 12.23.43
